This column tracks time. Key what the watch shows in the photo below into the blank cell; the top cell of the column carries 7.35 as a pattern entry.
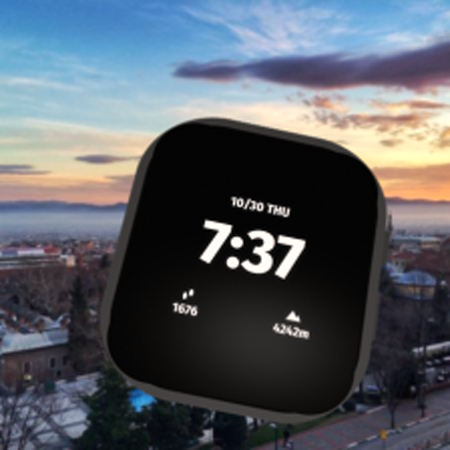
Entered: 7.37
